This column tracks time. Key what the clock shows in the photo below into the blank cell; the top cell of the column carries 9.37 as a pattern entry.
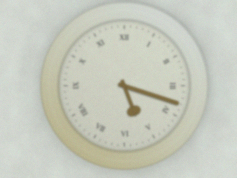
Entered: 5.18
